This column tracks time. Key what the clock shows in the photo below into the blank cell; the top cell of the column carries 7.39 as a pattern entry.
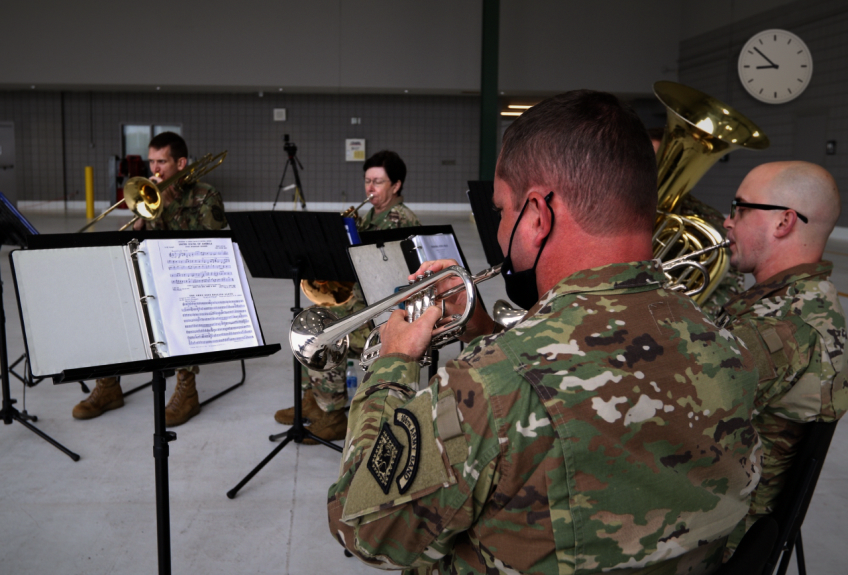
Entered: 8.52
